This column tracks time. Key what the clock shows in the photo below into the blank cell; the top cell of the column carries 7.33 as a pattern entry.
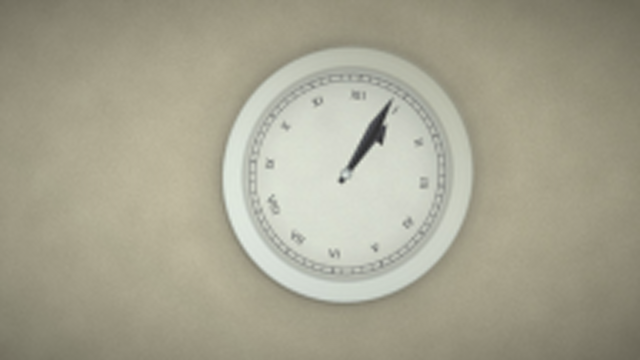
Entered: 1.04
